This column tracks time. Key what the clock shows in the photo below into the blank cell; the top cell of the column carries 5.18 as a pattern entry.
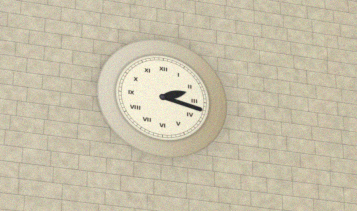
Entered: 2.17
